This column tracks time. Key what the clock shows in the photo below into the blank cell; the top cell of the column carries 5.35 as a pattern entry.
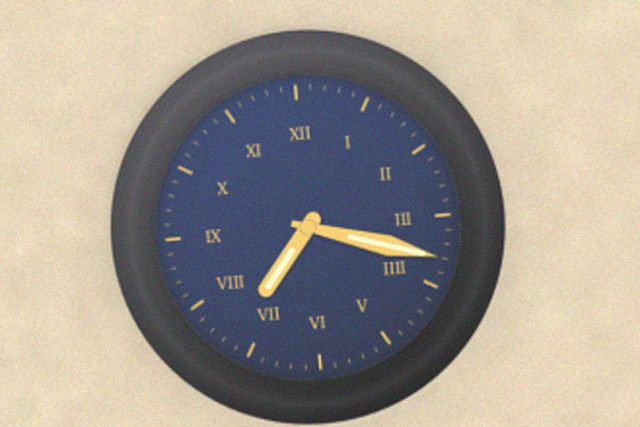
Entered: 7.18
